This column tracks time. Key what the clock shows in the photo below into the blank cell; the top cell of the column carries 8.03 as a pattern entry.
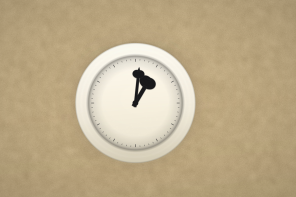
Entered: 1.01
